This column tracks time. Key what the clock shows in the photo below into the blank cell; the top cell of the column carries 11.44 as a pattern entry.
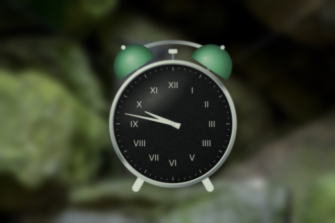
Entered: 9.47
